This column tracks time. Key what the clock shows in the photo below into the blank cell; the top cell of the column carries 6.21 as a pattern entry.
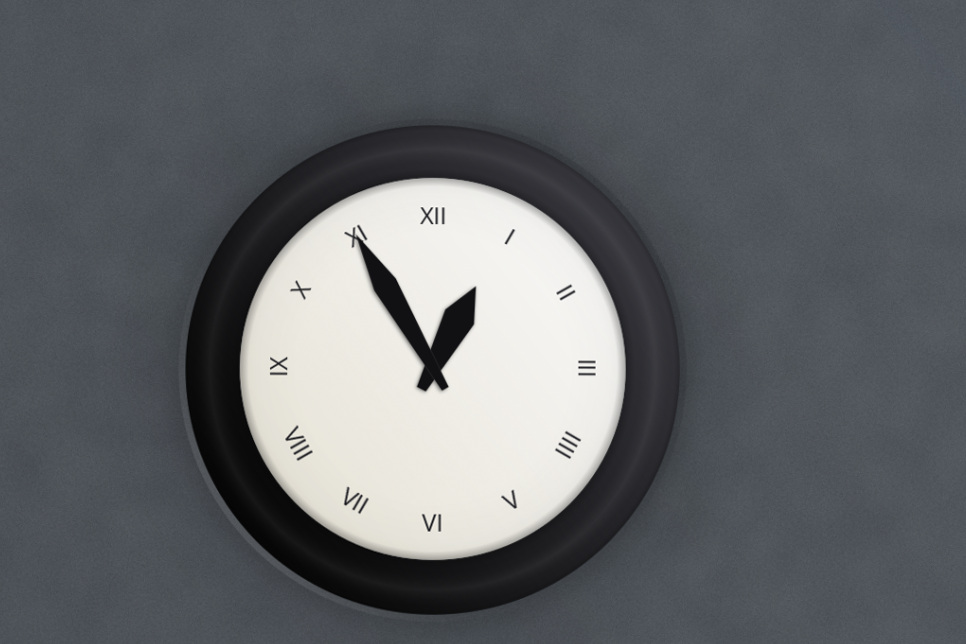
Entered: 12.55
